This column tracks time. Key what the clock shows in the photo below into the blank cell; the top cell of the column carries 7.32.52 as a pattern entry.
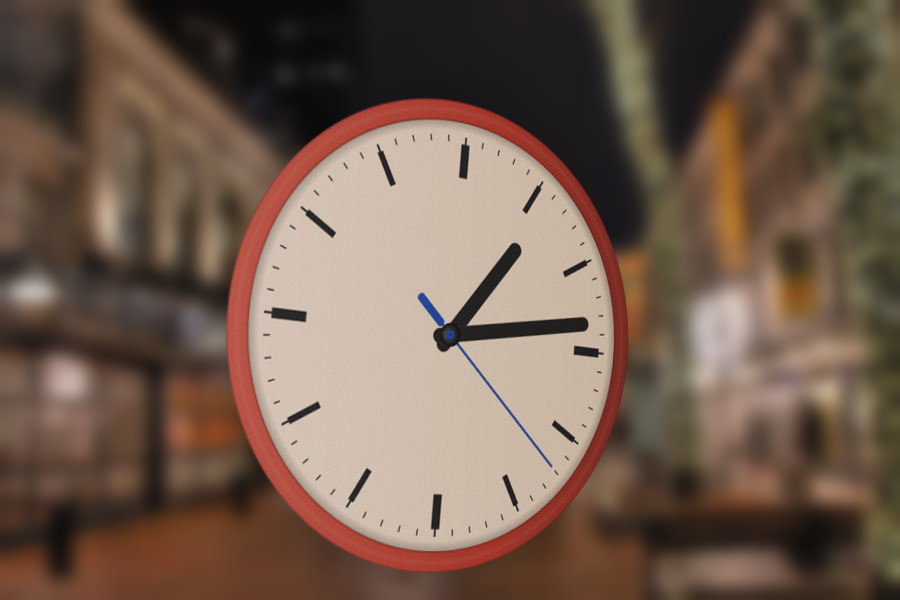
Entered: 1.13.22
